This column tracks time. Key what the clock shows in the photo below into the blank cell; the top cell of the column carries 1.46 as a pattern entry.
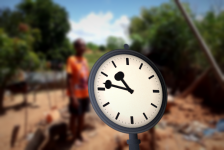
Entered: 10.47
